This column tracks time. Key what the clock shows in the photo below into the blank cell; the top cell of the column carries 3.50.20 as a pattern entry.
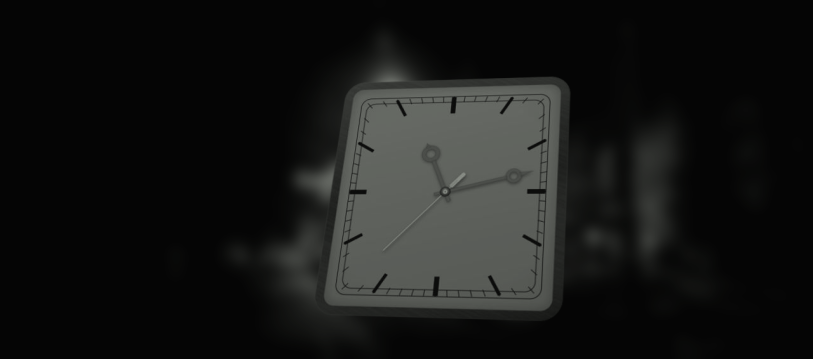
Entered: 11.12.37
